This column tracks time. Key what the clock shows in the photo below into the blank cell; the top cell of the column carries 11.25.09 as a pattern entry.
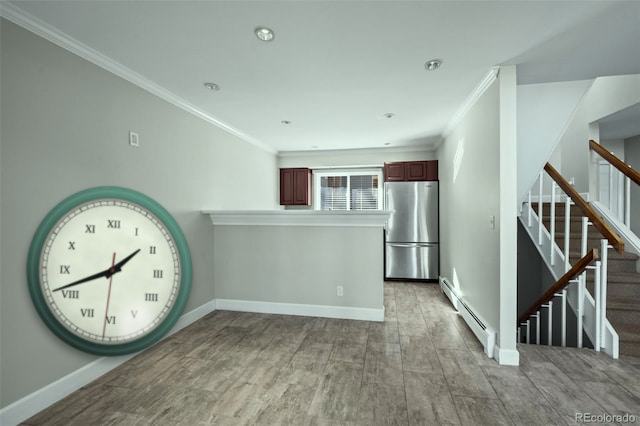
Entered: 1.41.31
